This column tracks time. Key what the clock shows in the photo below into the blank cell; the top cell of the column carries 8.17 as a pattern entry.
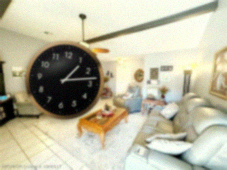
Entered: 1.13
